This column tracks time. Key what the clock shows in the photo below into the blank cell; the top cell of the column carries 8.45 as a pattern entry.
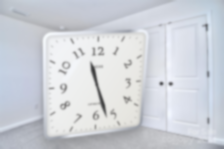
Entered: 11.27
